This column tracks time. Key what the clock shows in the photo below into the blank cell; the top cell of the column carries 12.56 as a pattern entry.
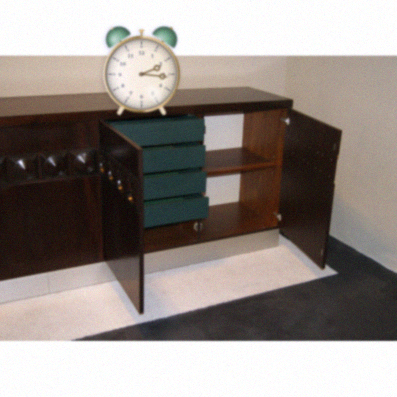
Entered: 2.16
